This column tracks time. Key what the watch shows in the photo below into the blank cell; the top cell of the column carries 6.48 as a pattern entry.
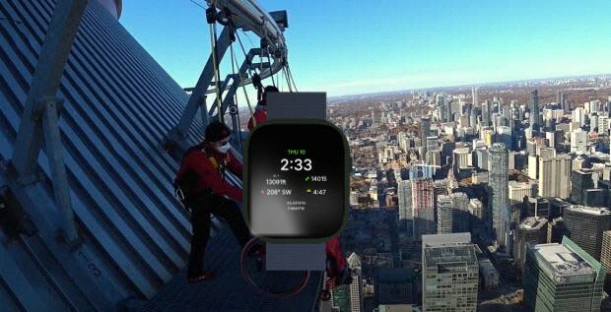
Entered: 2.33
